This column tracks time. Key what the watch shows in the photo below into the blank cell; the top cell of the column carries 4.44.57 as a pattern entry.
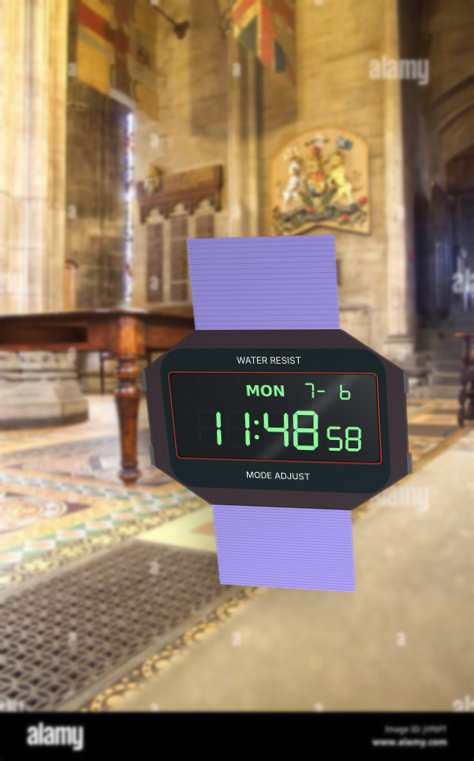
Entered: 11.48.58
